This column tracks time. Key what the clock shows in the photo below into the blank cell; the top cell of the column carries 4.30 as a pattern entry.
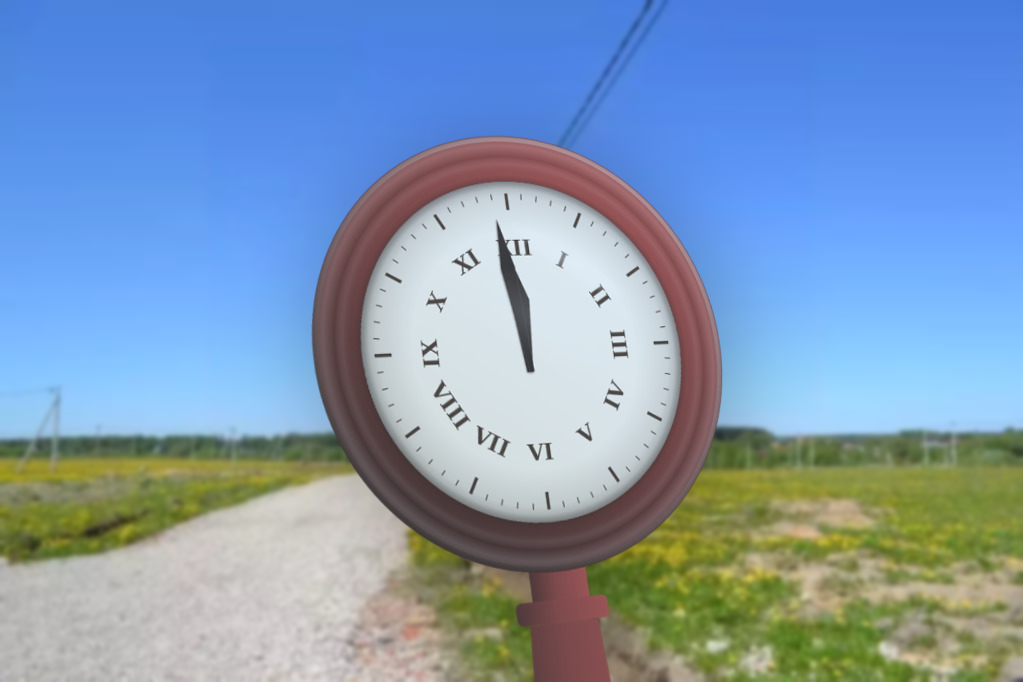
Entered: 11.59
